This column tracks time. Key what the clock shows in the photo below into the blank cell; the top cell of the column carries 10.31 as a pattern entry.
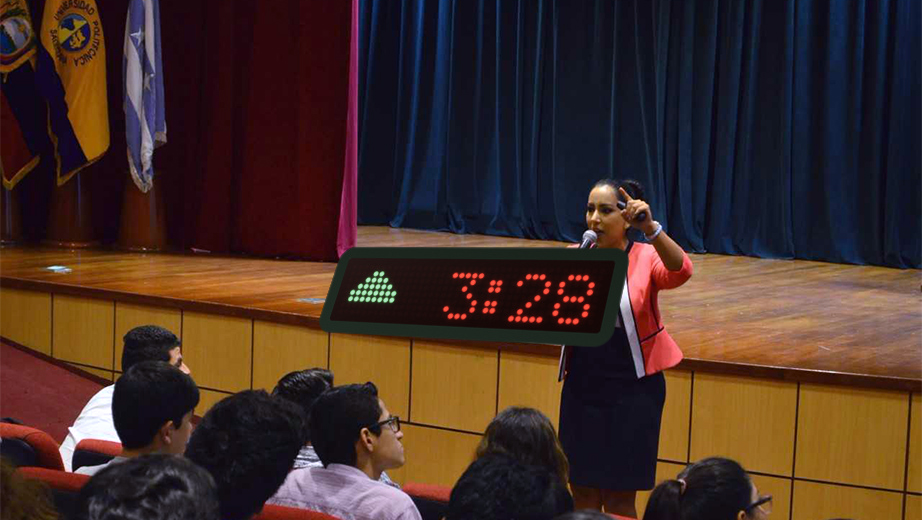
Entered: 3.28
